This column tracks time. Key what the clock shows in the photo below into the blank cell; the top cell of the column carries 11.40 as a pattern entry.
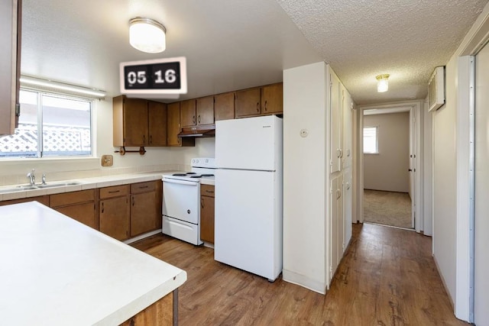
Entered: 5.16
